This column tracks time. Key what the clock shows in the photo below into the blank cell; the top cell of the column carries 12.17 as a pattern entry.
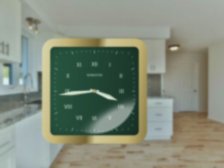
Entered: 3.44
